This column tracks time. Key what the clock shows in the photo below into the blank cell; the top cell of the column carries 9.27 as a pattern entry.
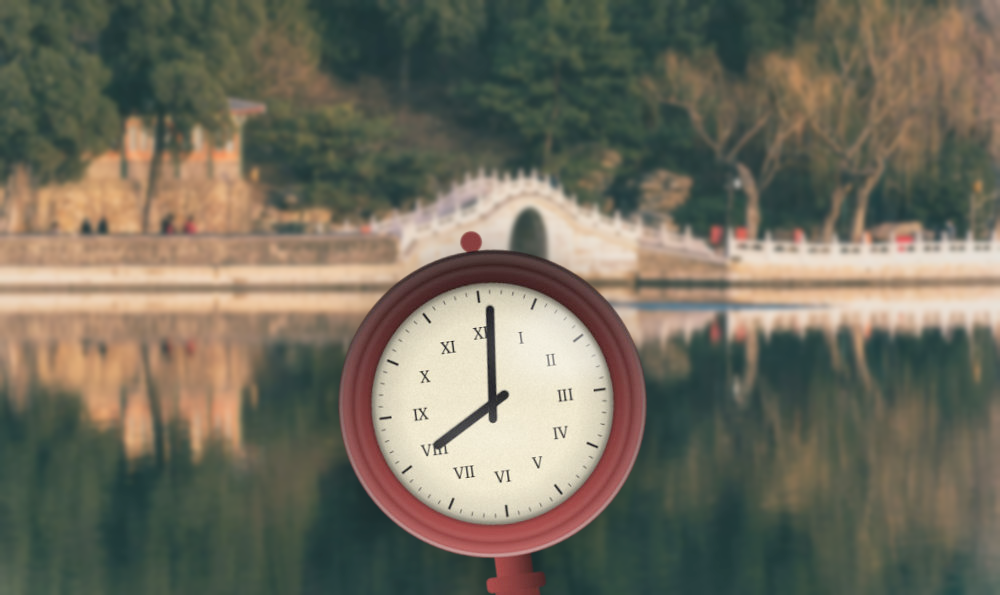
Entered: 8.01
